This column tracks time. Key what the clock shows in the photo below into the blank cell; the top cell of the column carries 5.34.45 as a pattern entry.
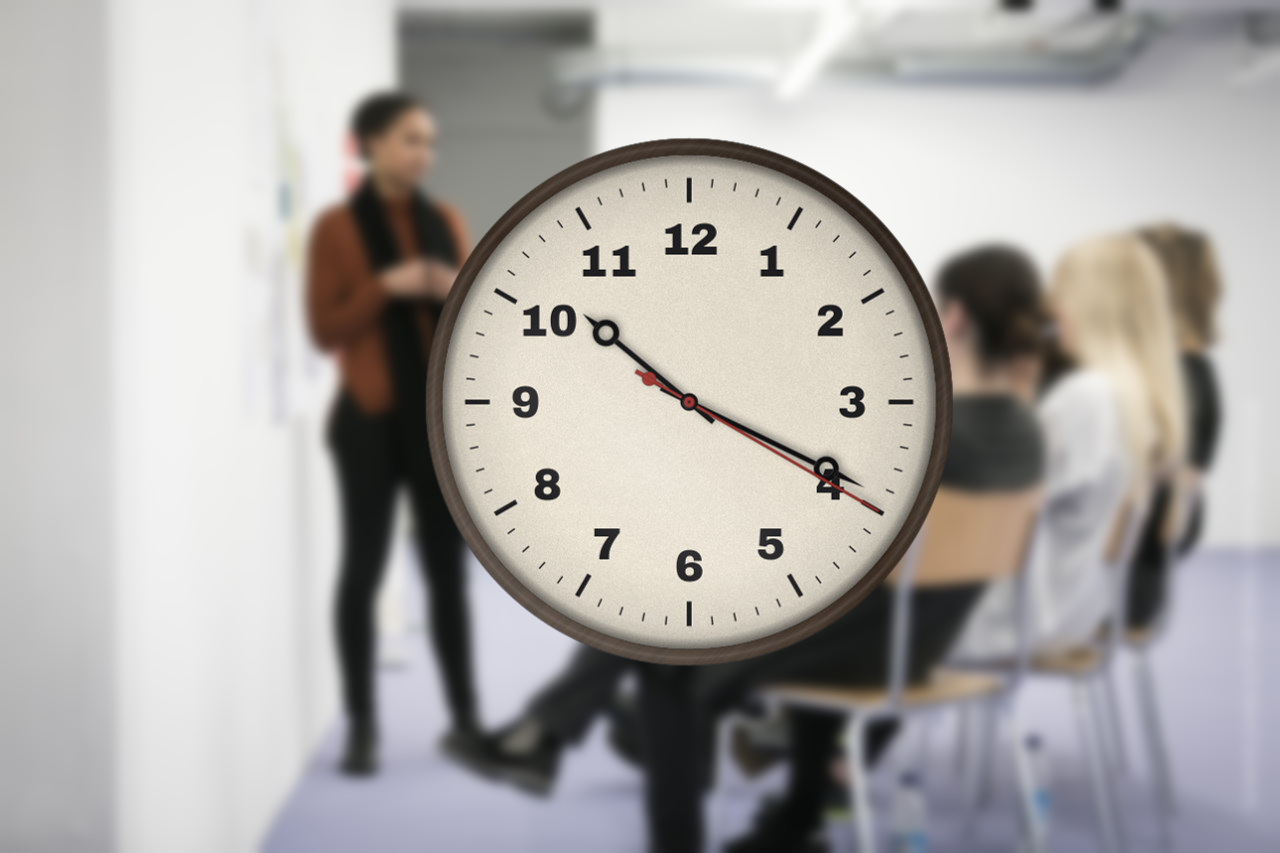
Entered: 10.19.20
